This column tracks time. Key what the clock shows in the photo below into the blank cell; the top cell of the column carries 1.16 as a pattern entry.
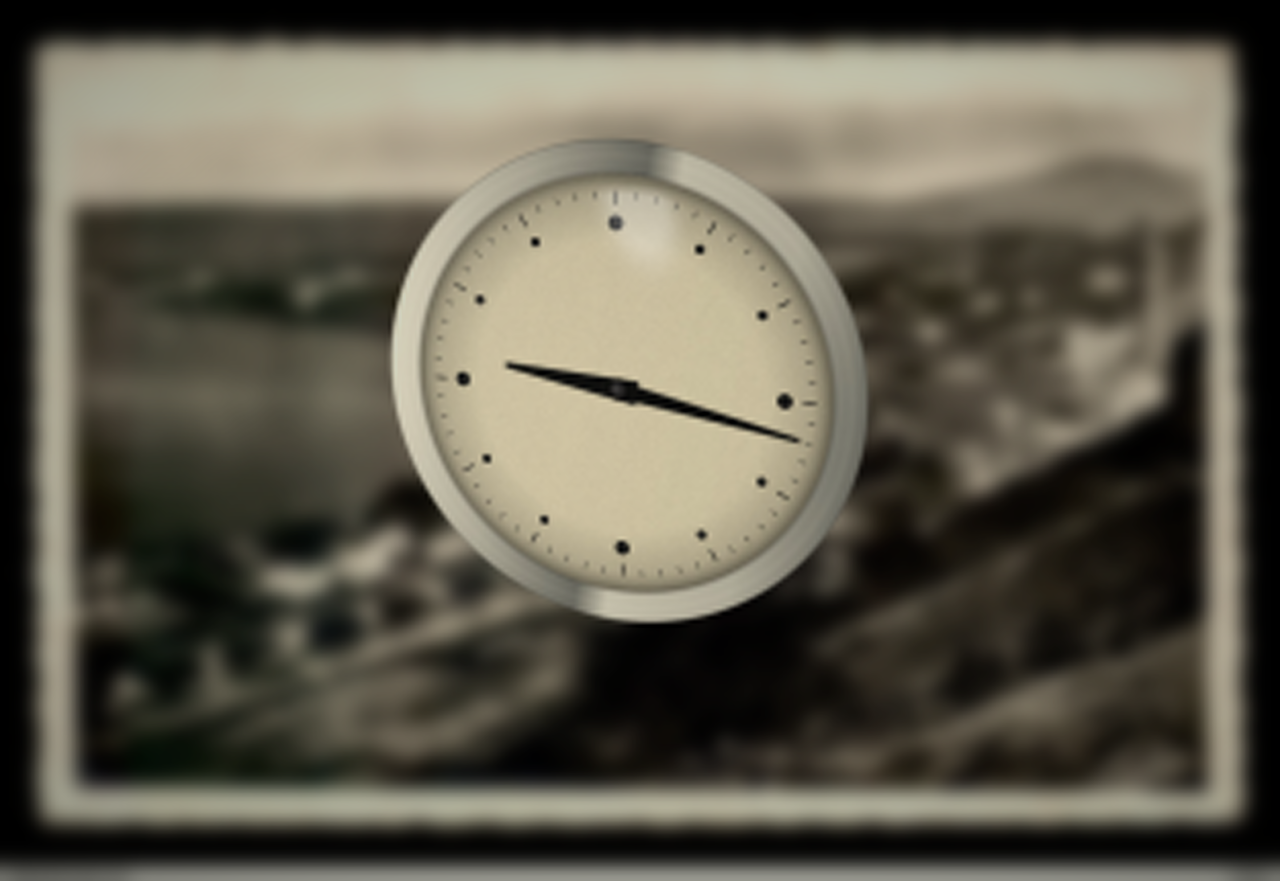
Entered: 9.17
